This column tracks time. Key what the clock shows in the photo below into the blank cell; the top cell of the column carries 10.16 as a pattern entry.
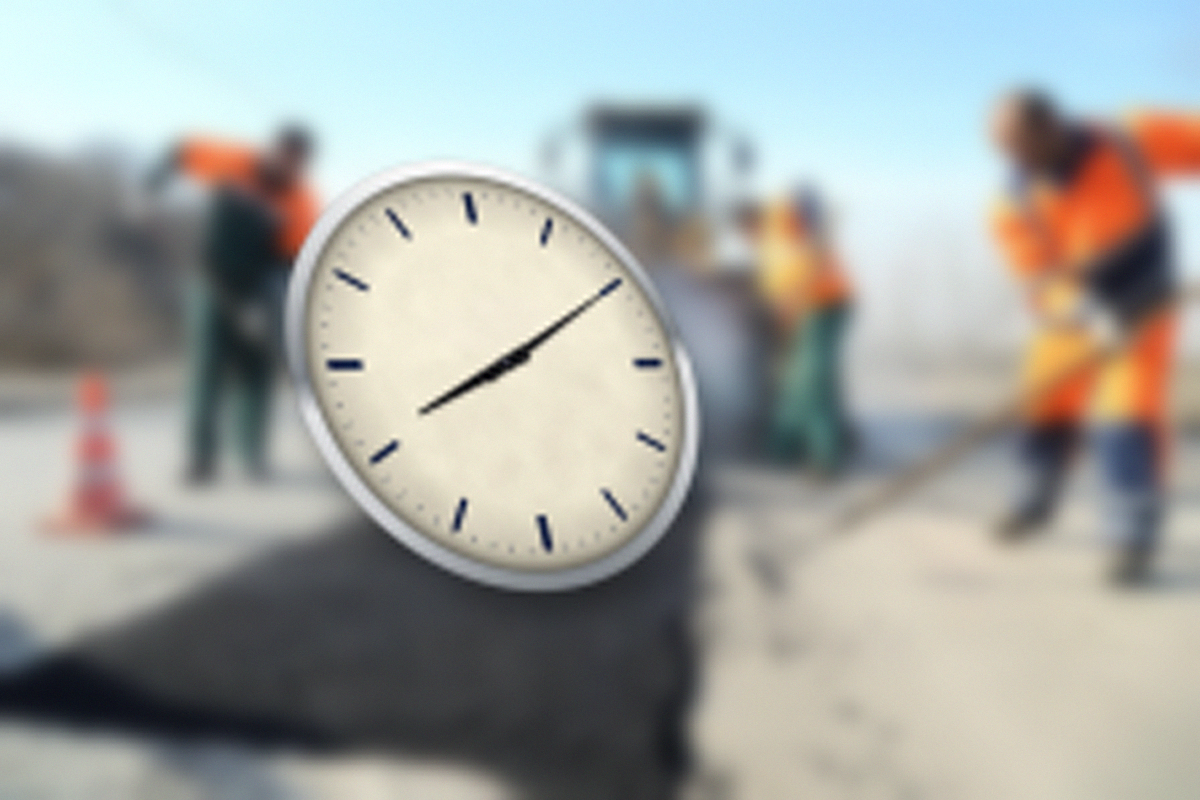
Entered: 8.10
